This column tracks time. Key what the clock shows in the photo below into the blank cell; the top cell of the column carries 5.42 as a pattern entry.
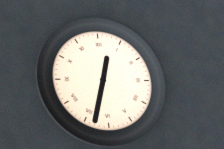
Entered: 12.33
